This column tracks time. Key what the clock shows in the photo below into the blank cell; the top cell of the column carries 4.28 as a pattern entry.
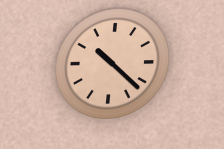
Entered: 10.22
